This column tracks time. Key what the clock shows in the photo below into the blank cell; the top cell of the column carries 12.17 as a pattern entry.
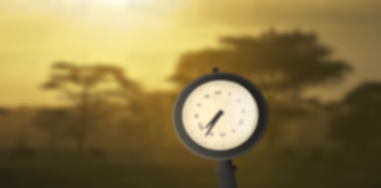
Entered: 7.36
